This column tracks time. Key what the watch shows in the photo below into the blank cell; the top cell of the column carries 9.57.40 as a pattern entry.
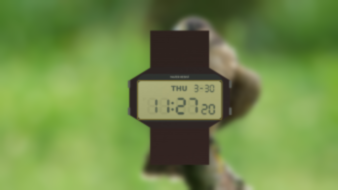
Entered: 11.27.20
